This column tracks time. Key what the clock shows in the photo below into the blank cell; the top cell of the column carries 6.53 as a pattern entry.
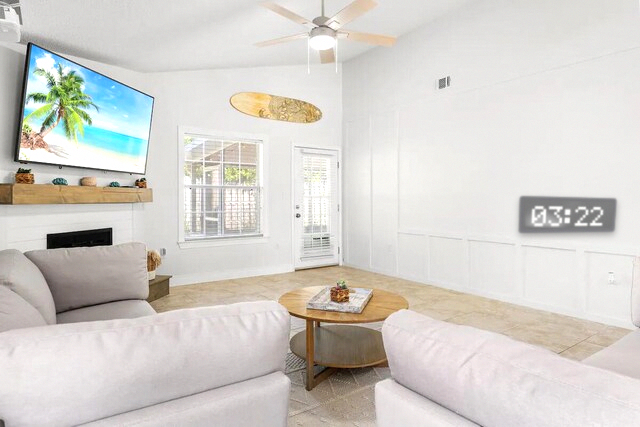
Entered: 3.22
